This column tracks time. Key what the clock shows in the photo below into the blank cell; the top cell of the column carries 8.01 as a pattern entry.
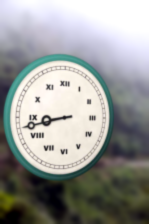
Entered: 8.43
